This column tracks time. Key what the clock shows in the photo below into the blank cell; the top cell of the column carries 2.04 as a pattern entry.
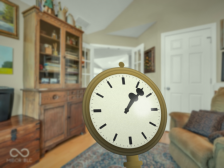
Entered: 1.07
